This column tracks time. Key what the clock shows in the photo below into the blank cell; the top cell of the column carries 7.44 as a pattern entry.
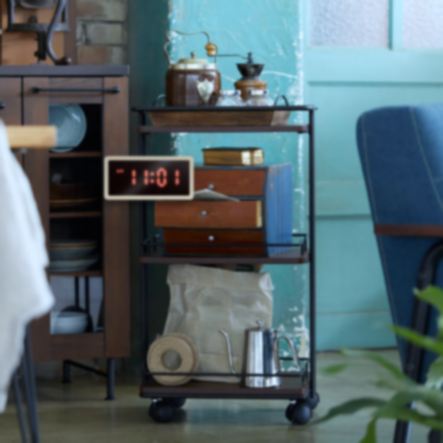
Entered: 11.01
